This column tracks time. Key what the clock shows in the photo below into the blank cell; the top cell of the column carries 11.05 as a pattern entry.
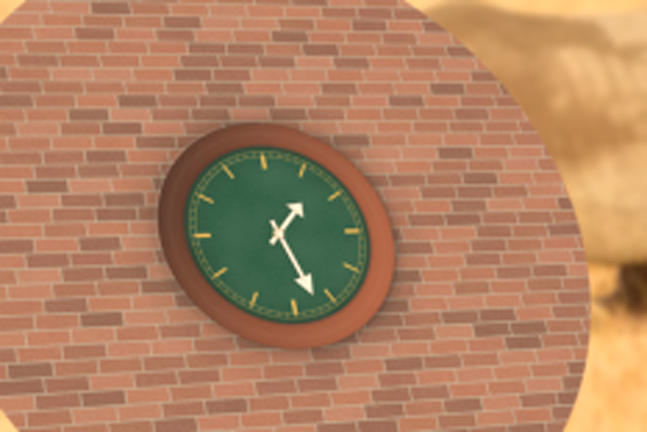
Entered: 1.27
